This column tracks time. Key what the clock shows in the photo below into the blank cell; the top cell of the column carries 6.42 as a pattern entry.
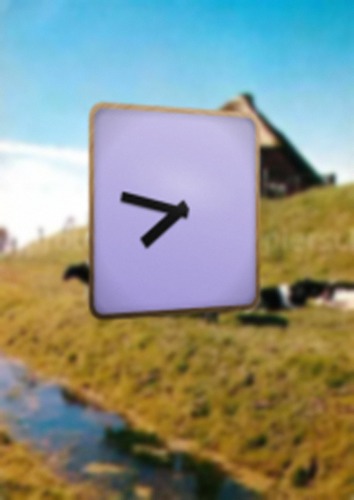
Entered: 7.47
